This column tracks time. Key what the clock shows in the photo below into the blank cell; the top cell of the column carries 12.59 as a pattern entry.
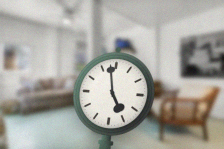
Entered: 4.58
